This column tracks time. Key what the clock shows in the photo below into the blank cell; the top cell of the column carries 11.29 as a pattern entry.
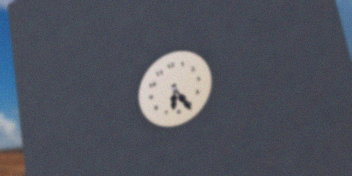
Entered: 6.26
